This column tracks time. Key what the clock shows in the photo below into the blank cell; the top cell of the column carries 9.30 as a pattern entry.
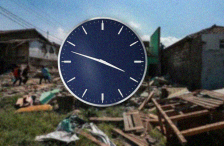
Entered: 3.48
